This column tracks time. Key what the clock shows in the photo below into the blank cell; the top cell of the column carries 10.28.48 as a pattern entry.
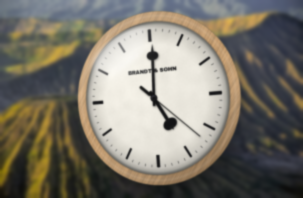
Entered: 5.00.22
